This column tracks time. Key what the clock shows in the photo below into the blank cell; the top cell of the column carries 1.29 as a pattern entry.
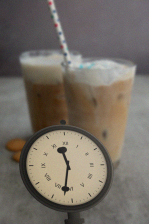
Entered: 11.32
